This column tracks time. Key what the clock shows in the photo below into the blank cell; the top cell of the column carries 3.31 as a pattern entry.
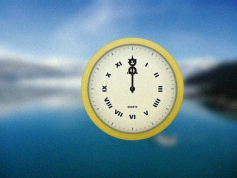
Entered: 12.00
